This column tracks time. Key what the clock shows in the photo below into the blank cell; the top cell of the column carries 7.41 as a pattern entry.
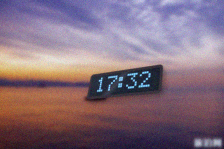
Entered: 17.32
